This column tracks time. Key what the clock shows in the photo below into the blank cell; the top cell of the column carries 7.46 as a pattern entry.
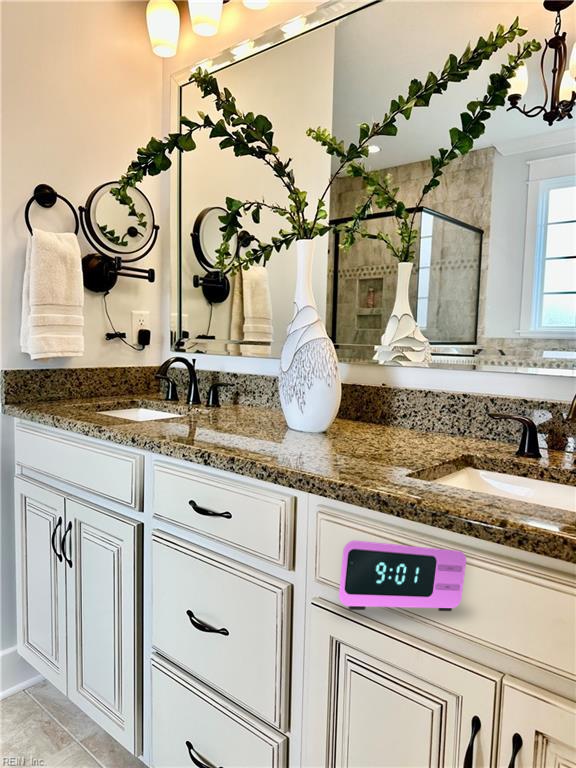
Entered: 9.01
